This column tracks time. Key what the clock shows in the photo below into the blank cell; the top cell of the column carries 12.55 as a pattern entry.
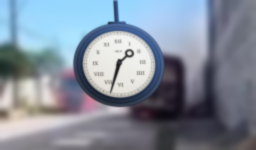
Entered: 1.33
